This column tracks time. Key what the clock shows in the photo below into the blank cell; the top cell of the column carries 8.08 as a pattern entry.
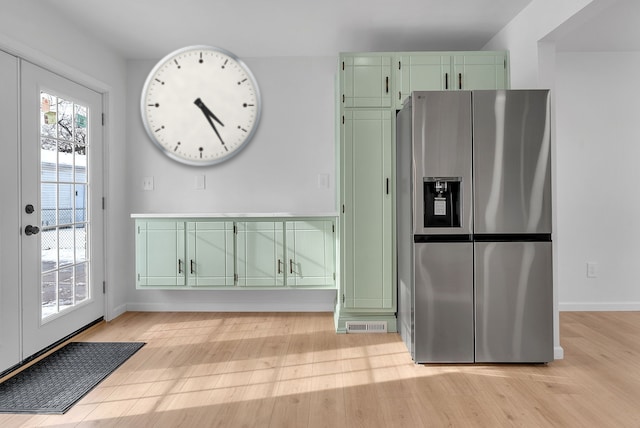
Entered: 4.25
